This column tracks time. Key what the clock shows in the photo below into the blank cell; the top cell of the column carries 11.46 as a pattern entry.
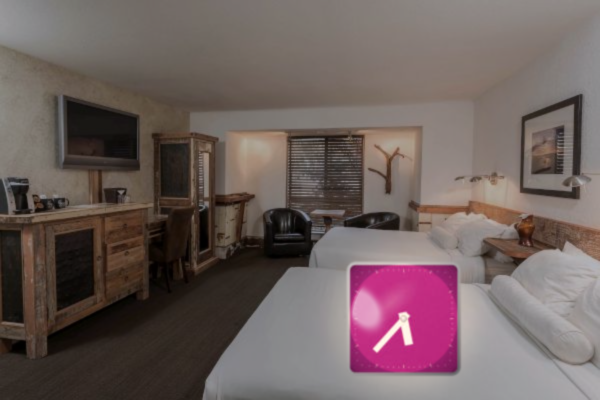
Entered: 5.37
